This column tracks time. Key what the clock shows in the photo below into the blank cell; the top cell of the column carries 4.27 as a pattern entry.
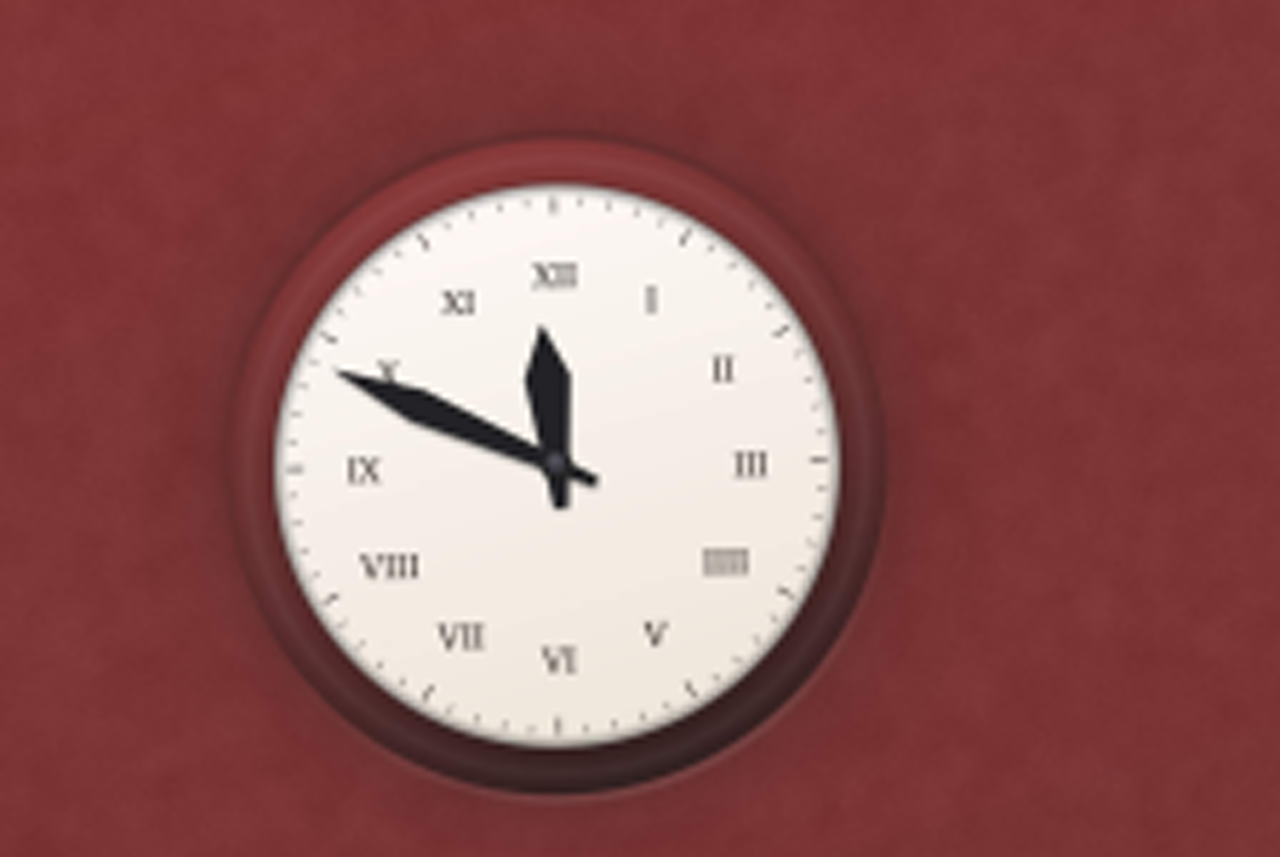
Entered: 11.49
